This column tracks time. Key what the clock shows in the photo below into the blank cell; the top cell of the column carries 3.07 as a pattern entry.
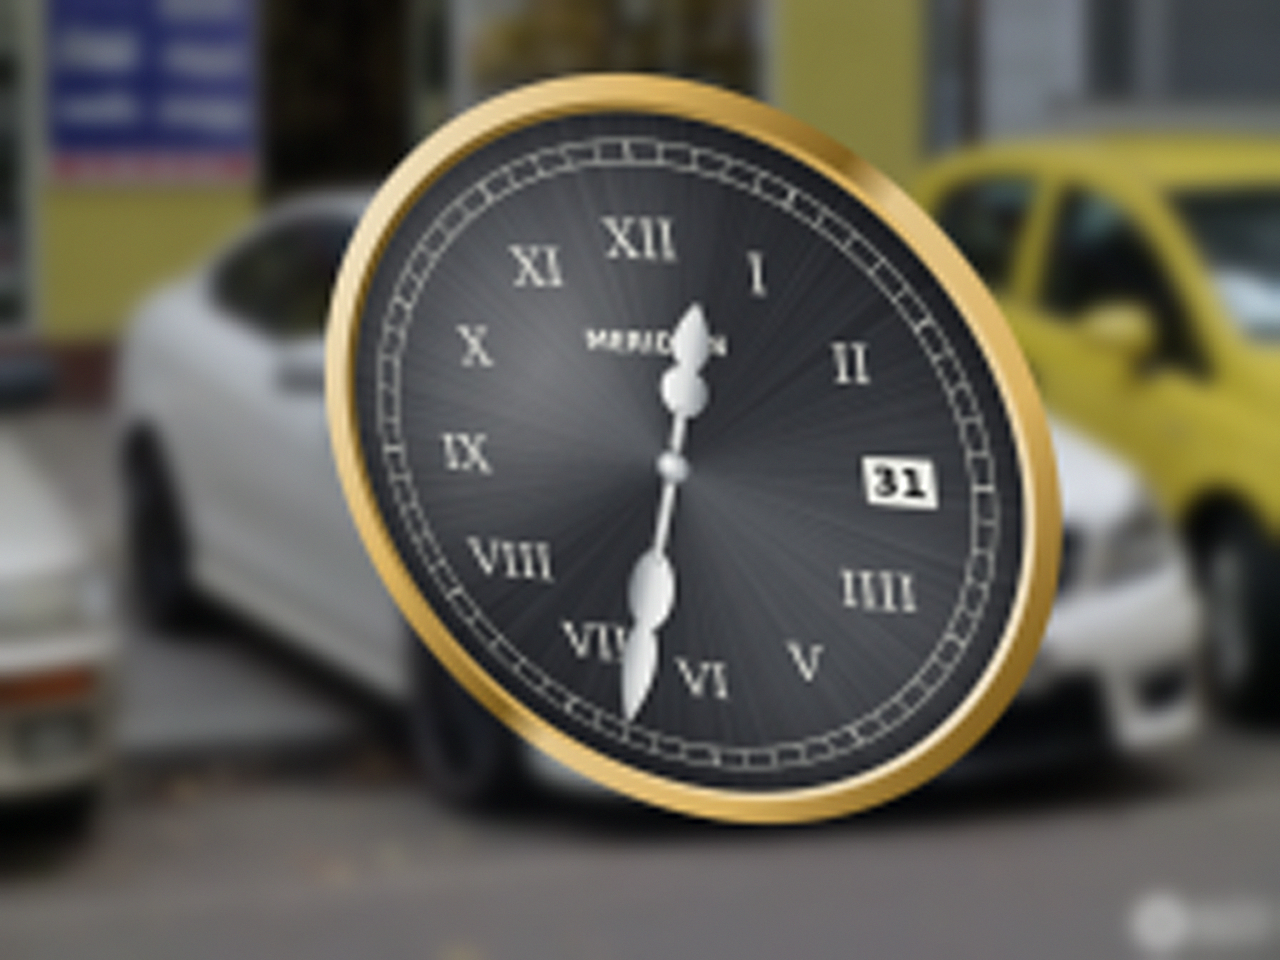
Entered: 12.33
